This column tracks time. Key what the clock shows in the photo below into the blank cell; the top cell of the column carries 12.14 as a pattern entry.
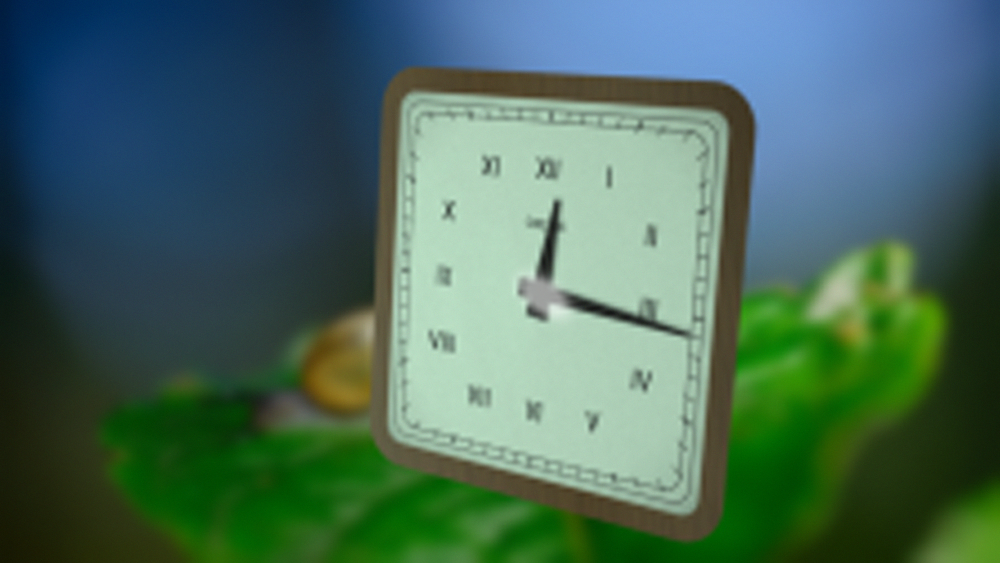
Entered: 12.16
